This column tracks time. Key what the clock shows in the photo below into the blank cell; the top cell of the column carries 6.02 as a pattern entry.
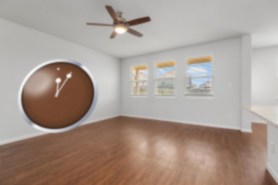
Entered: 12.05
